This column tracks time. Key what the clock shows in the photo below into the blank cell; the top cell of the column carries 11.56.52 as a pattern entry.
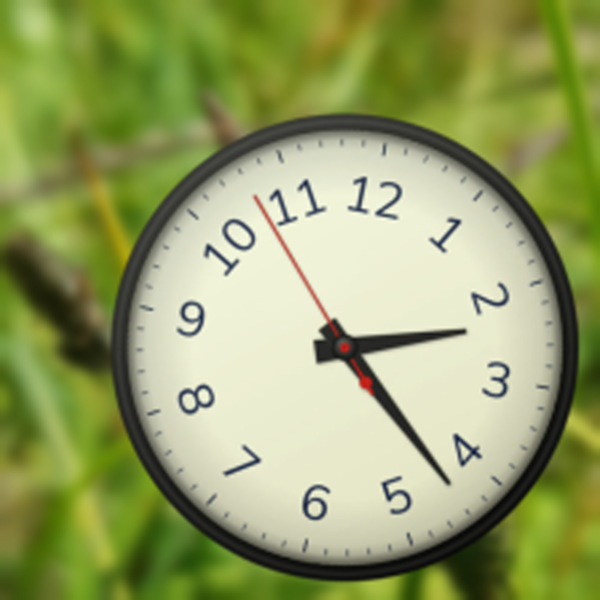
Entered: 2.21.53
